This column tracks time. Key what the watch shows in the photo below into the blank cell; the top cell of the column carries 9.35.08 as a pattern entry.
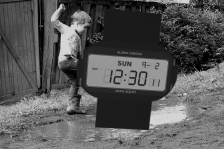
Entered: 12.30.11
